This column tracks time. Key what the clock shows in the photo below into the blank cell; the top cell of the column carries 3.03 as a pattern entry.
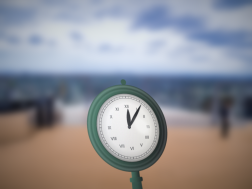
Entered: 12.06
